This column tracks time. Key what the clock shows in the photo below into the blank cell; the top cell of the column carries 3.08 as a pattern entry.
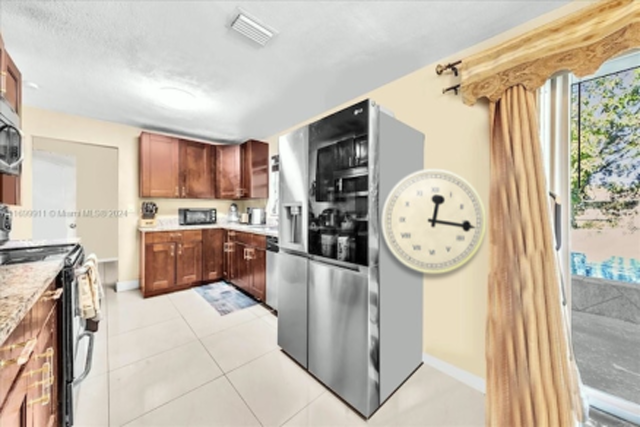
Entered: 12.16
